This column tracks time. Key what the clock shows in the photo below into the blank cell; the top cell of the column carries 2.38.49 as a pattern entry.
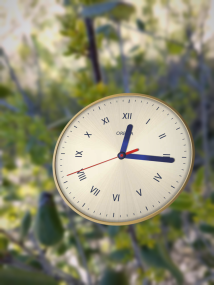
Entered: 12.15.41
